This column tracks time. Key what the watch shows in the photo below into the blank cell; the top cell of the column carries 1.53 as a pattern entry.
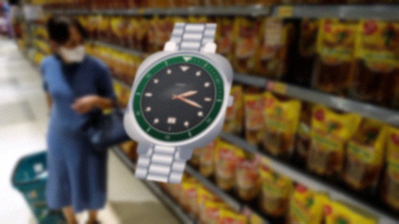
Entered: 2.18
